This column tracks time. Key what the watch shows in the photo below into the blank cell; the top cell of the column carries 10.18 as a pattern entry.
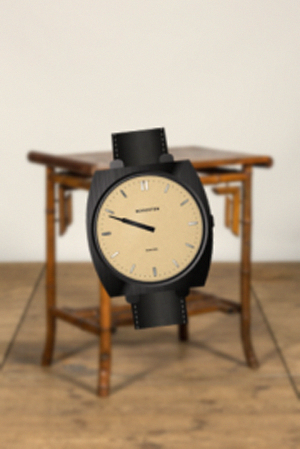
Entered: 9.49
